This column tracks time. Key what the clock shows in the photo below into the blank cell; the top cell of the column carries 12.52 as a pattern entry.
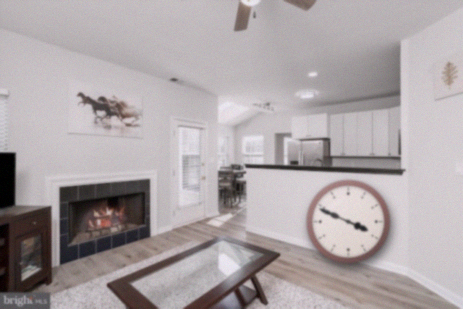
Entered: 3.49
